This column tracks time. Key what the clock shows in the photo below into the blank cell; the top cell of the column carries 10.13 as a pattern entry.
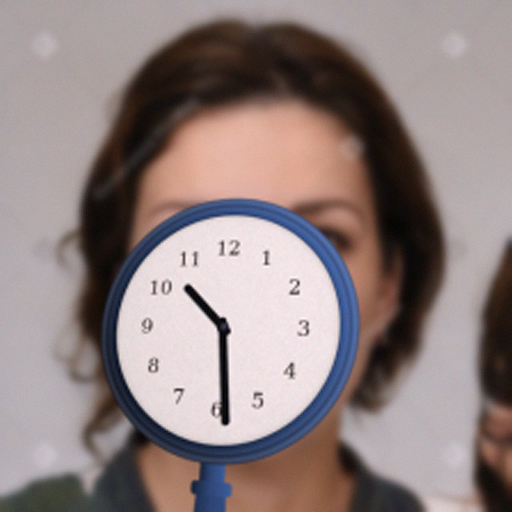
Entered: 10.29
